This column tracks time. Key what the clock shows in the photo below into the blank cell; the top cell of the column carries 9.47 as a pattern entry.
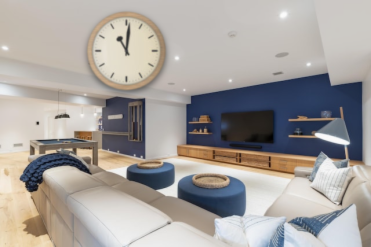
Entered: 11.01
